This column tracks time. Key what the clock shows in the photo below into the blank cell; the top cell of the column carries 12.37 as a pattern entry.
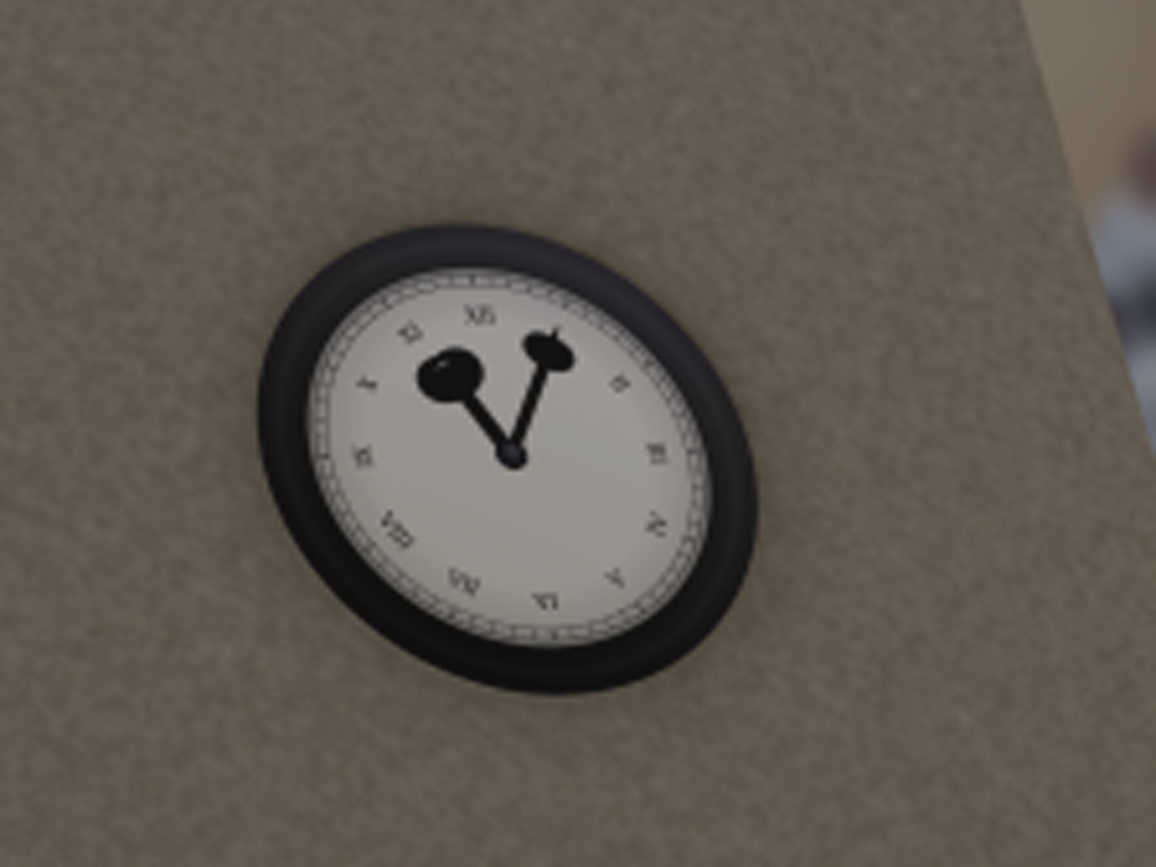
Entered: 11.05
